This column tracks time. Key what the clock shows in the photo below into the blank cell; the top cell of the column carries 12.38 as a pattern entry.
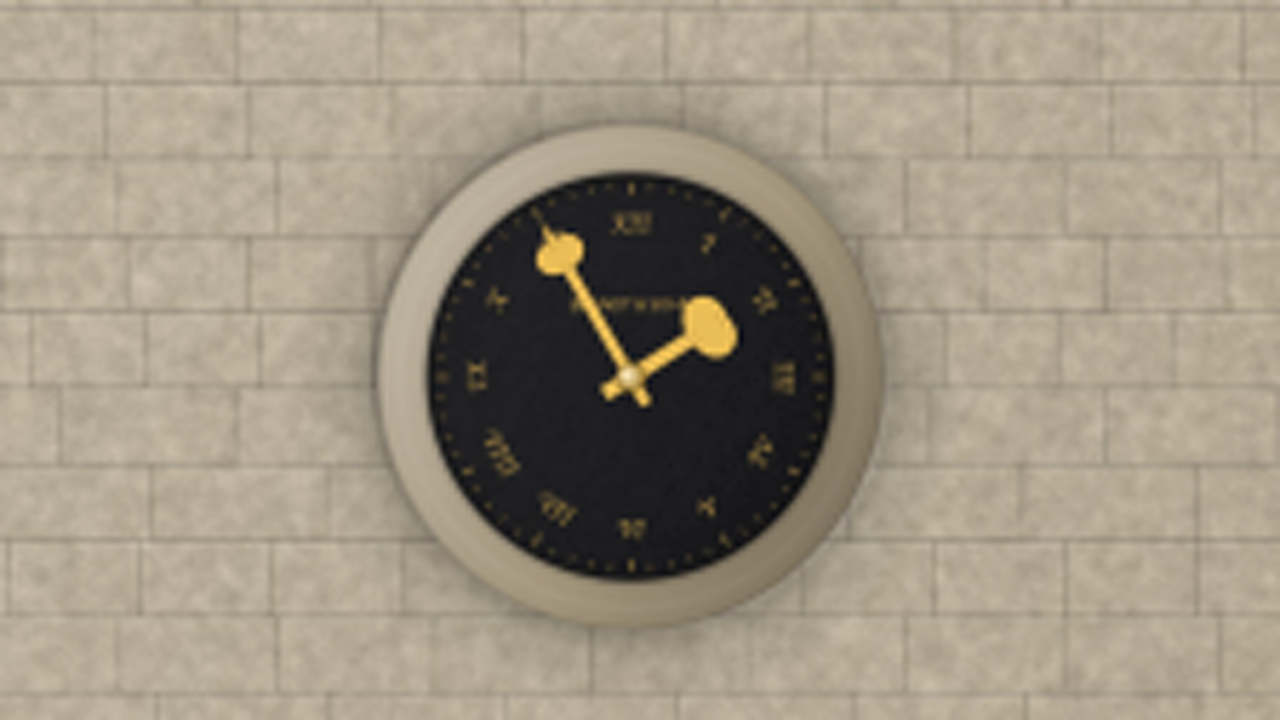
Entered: 1.55
